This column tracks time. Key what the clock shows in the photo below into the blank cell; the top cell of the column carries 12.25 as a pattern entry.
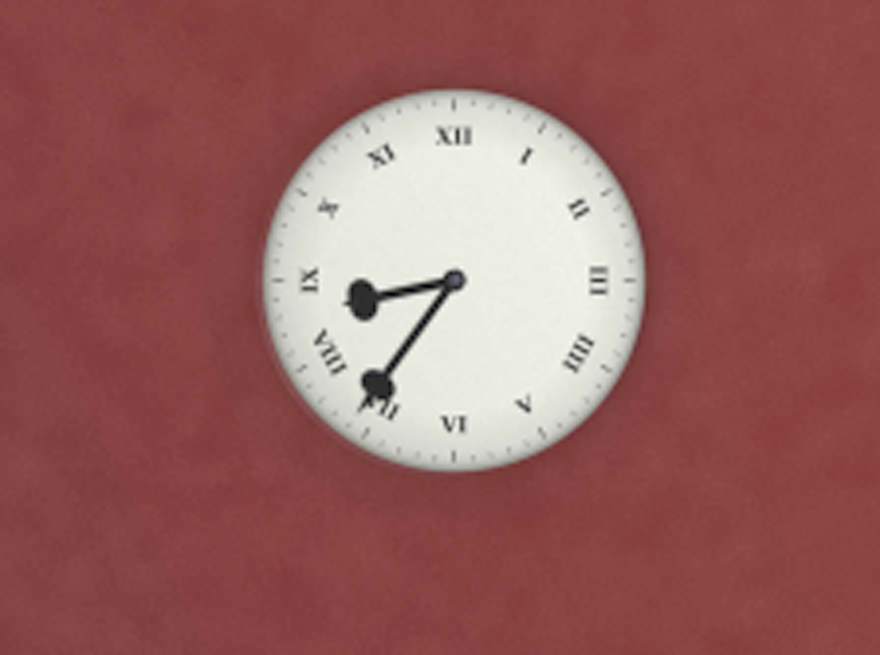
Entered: 8.36
